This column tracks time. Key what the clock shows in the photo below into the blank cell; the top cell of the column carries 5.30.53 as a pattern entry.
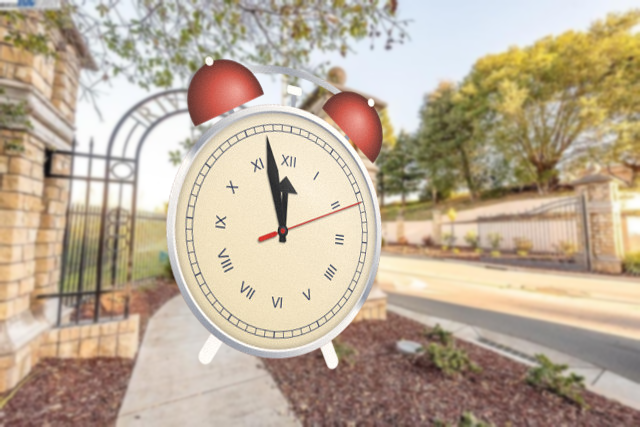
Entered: 11.57.11
